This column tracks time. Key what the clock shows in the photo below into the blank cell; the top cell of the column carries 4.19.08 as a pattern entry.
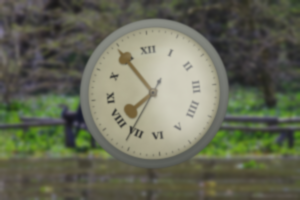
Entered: 7.54.36
